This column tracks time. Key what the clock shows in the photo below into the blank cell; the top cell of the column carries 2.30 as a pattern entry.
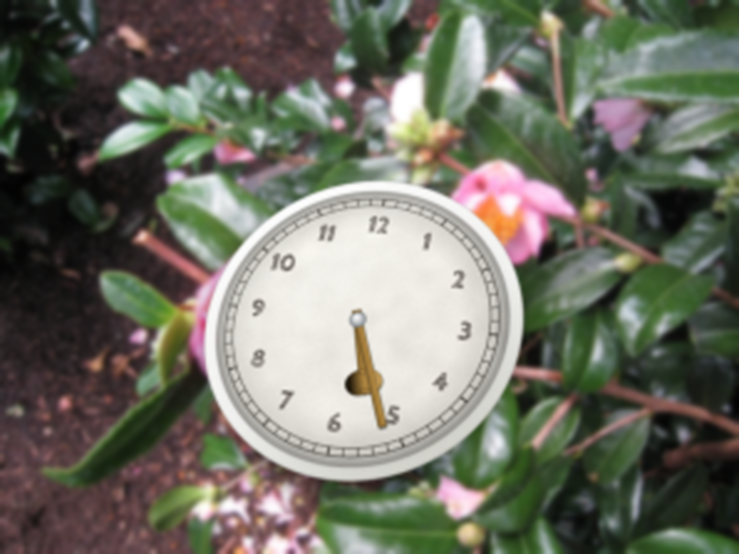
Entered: 5.26
